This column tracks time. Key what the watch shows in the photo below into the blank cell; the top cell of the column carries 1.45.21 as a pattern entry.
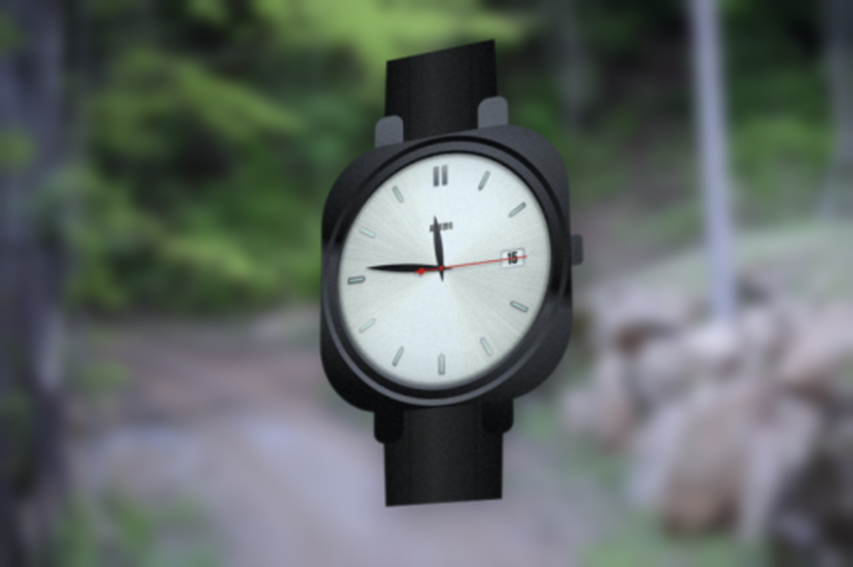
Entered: 11.46.15
